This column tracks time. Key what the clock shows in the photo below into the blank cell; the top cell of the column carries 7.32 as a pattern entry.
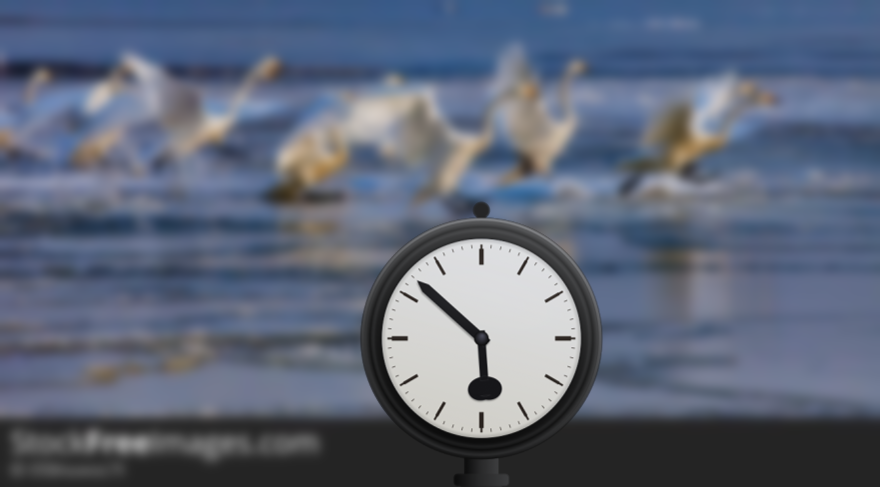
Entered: 5.52
